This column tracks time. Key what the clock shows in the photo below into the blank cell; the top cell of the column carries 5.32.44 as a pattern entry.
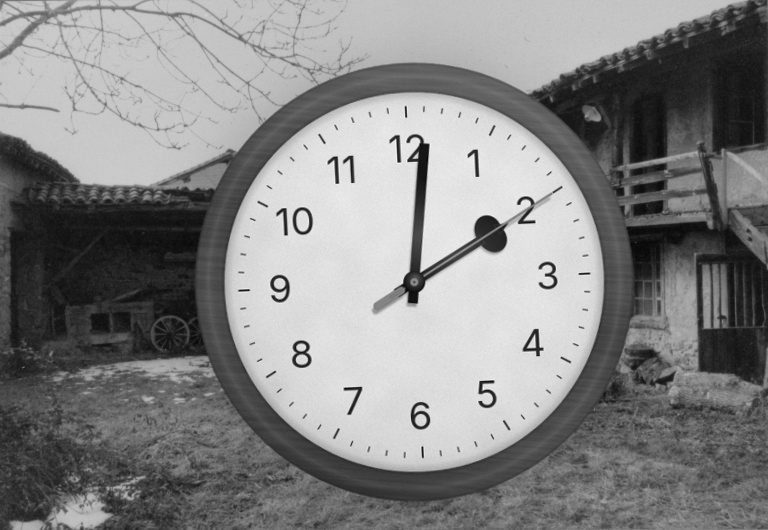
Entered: 2.01.10
